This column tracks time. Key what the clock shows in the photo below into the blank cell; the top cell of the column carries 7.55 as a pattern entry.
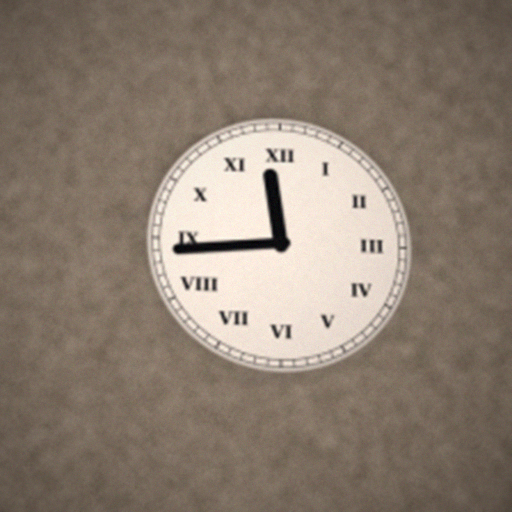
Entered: 11.44
